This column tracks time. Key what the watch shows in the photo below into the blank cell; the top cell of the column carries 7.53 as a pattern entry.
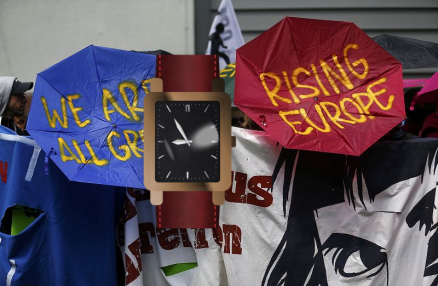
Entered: 8.55
